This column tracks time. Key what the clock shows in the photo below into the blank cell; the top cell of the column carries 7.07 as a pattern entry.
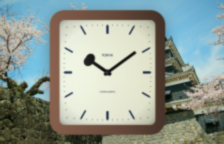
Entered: 10.09
